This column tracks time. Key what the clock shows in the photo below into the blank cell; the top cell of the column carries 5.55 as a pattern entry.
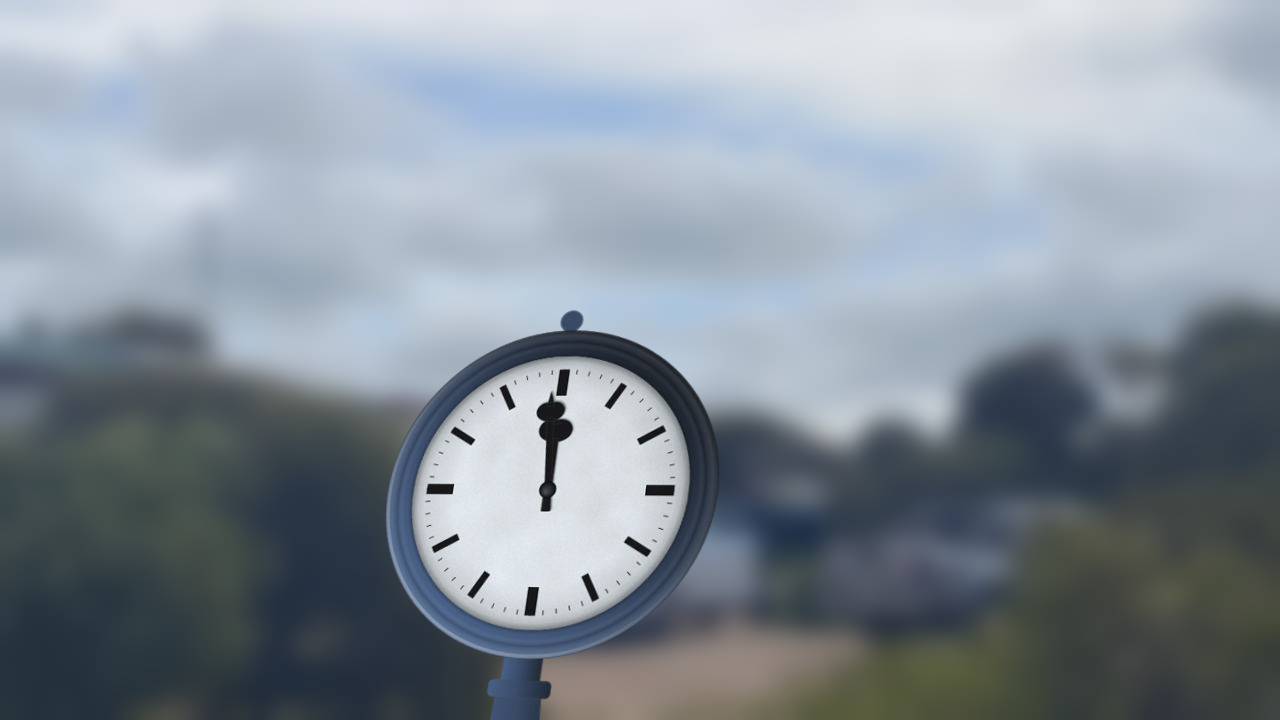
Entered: 11.59
